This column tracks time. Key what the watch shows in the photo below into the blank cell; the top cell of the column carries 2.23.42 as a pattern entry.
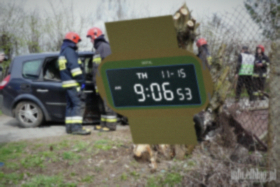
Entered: 9.06.53
